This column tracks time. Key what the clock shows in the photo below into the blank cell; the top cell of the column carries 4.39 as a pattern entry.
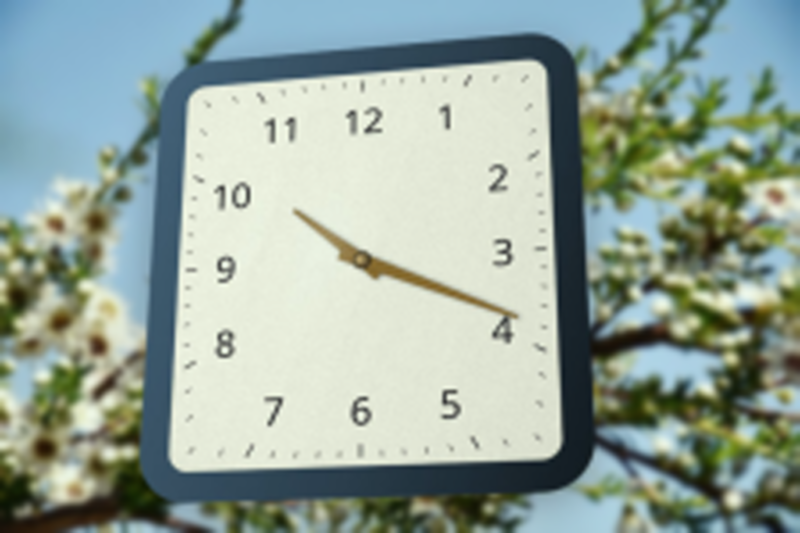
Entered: 10.19
